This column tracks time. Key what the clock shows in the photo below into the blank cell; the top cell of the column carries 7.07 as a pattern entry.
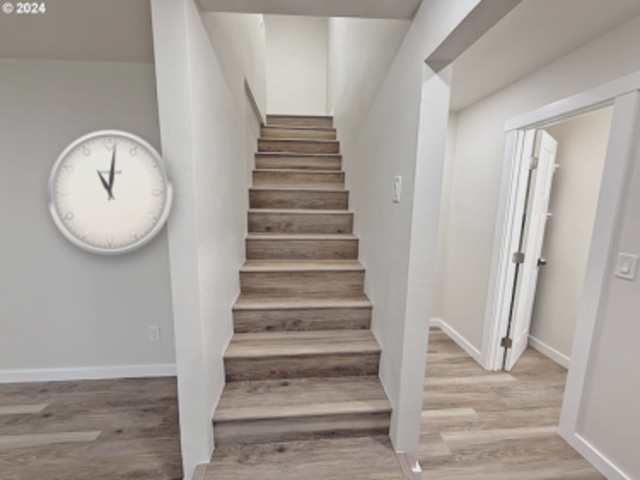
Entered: 11.01
